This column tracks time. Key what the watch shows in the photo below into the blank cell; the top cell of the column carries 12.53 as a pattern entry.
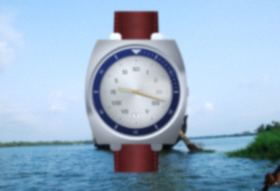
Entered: 9.18
